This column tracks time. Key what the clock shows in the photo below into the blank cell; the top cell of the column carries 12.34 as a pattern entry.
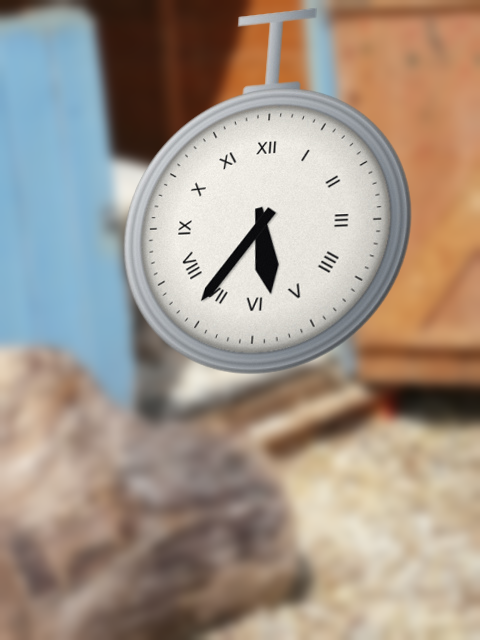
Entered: 5.36
